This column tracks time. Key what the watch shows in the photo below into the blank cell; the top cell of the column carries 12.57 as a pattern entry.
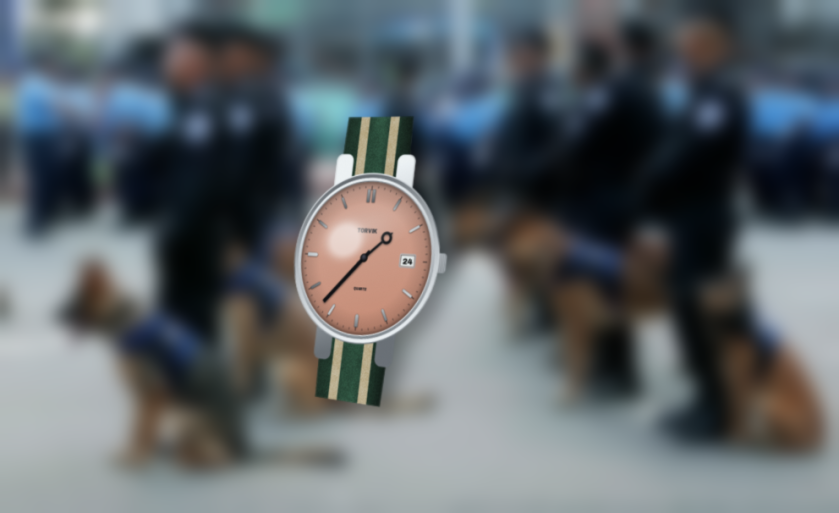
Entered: 1.37
